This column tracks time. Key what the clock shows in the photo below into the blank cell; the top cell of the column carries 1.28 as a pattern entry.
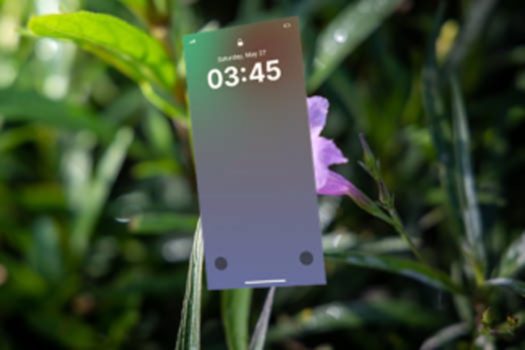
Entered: 3.45
